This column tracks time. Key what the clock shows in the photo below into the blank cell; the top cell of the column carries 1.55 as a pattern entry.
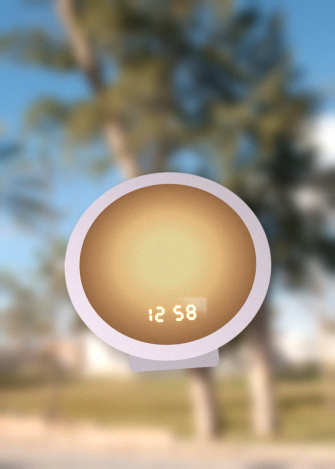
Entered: 12.58
